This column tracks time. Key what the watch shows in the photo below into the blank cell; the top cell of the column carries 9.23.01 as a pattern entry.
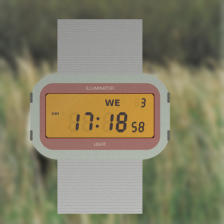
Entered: 17.18.58
